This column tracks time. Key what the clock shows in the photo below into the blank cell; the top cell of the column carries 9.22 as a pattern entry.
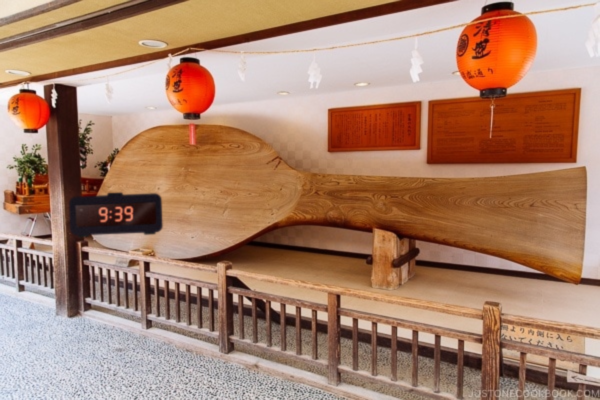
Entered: 9.39
